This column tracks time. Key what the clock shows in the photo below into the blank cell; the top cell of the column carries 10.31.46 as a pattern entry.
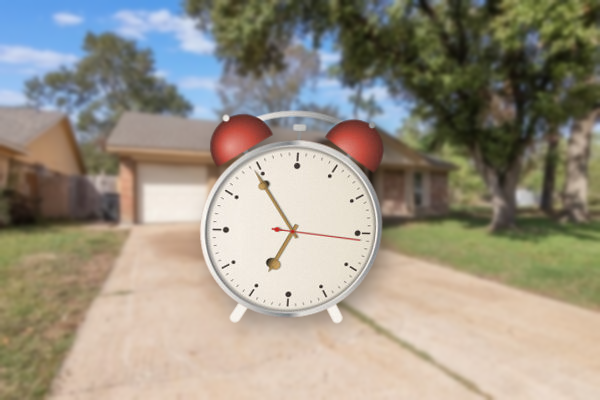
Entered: 6.54.16
